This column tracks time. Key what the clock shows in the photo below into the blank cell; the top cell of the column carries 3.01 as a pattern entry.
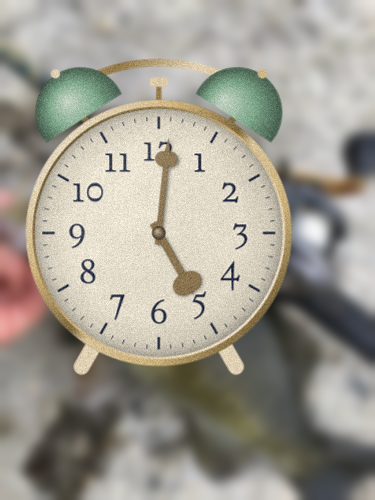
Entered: 5.01
